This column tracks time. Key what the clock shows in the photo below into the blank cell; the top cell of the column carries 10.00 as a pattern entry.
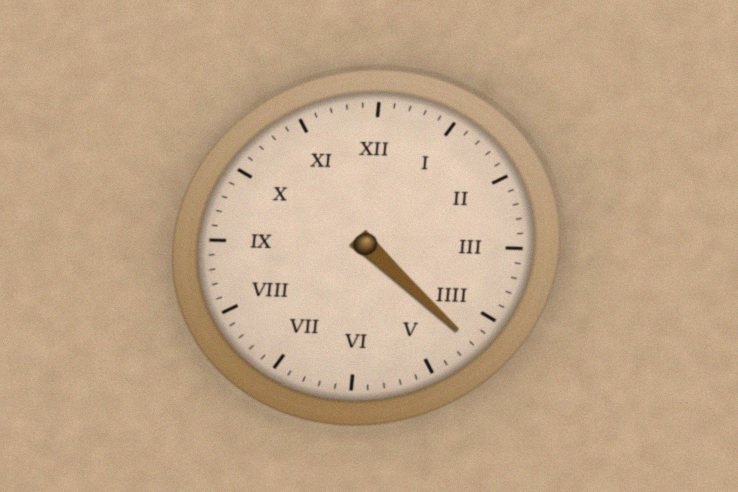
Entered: 4.22
